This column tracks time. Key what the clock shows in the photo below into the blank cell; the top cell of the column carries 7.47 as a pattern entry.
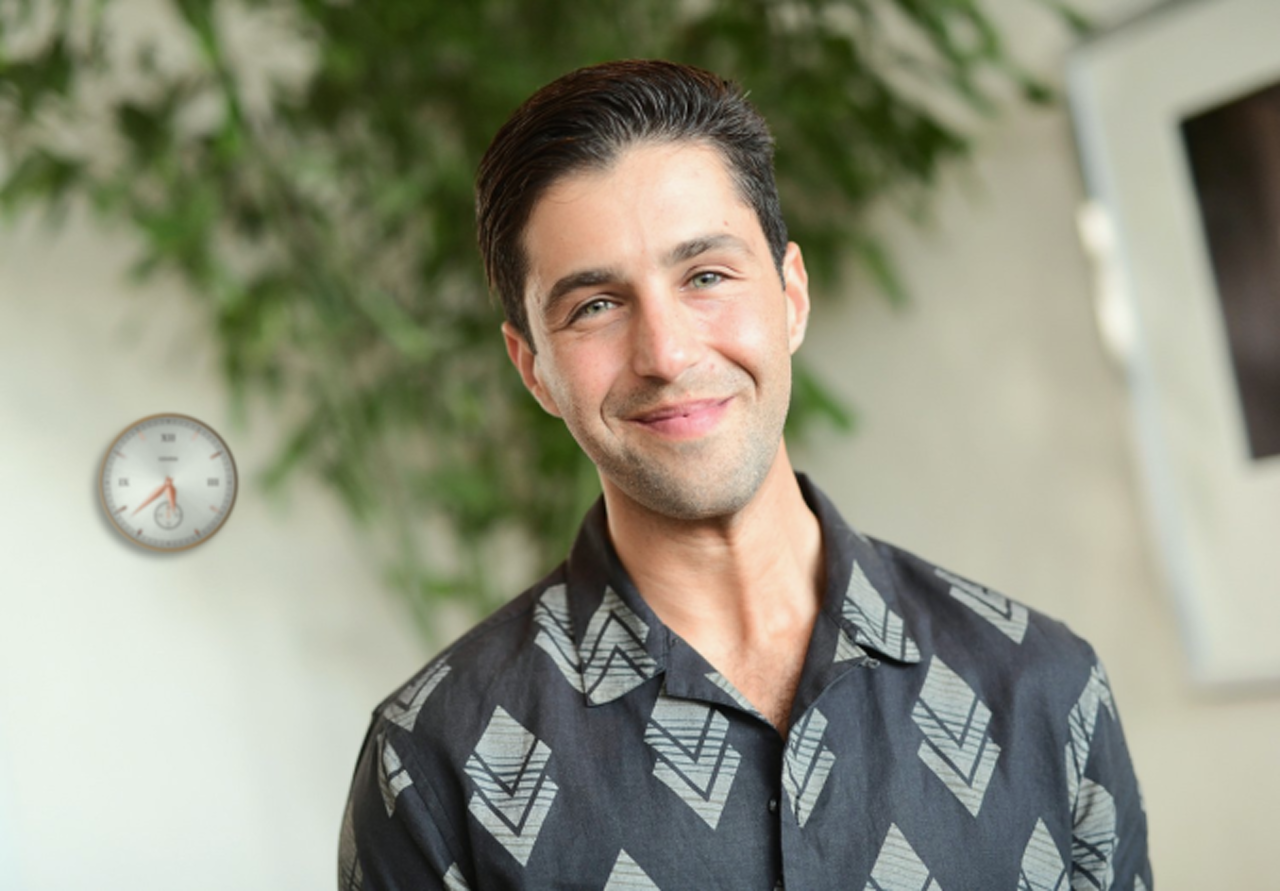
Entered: 5.38
